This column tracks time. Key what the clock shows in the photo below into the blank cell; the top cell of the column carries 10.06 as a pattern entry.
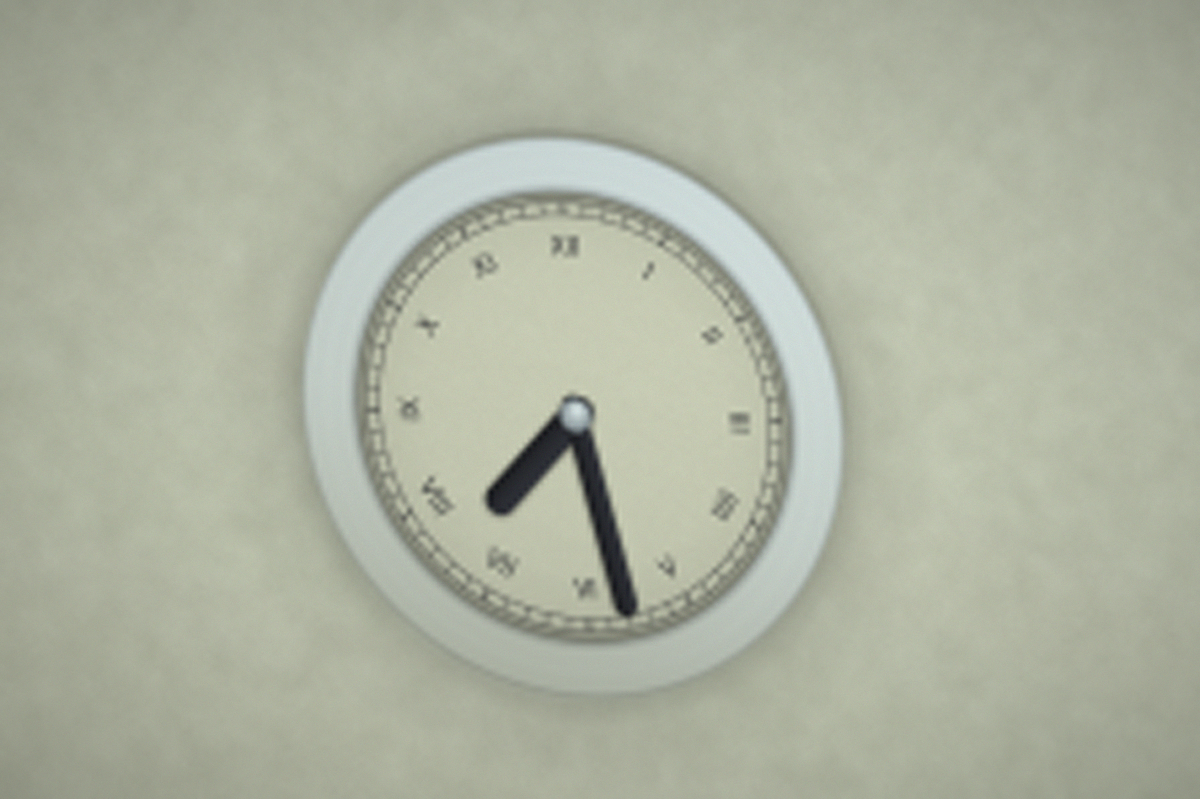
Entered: 7.28
